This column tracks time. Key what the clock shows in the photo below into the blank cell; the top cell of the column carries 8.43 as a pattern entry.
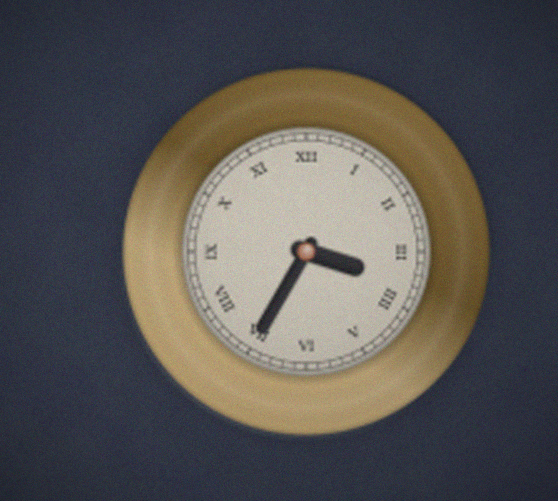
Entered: 3.35
